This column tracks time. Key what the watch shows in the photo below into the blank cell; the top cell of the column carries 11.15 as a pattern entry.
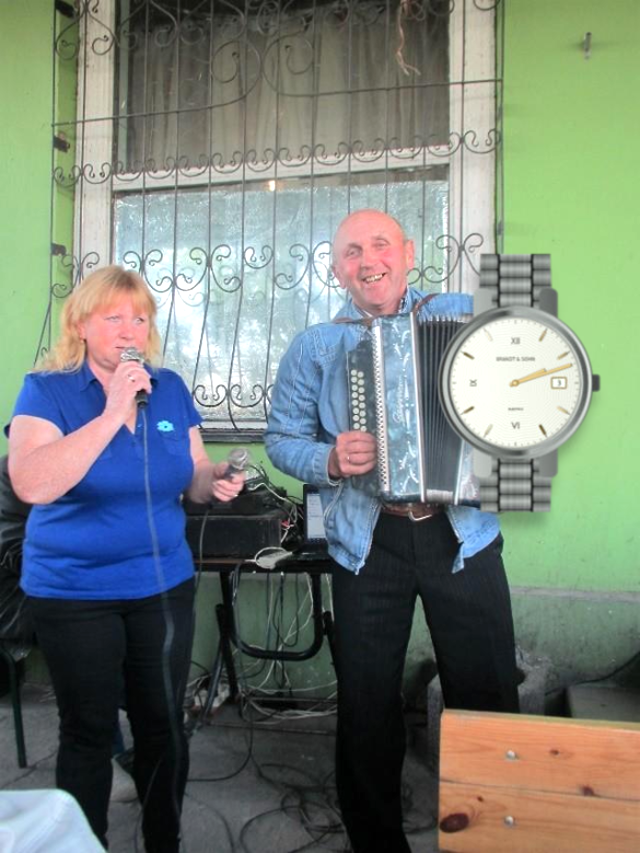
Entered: 2.12
